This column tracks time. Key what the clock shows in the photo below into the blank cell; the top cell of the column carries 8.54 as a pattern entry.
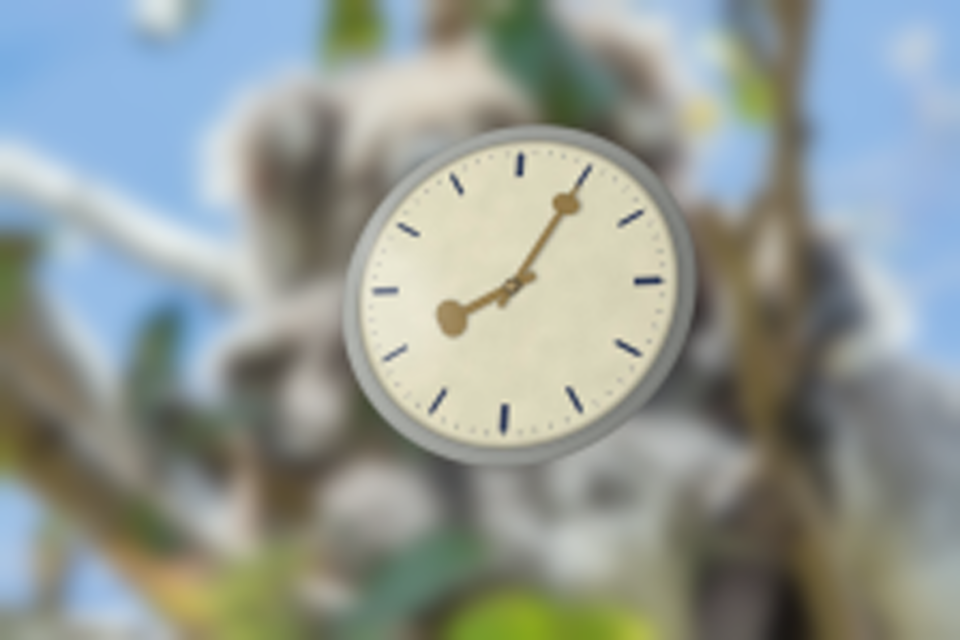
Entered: 8.05
